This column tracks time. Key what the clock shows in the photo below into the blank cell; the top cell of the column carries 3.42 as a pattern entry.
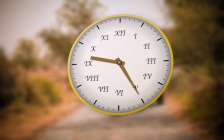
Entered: 9.25
